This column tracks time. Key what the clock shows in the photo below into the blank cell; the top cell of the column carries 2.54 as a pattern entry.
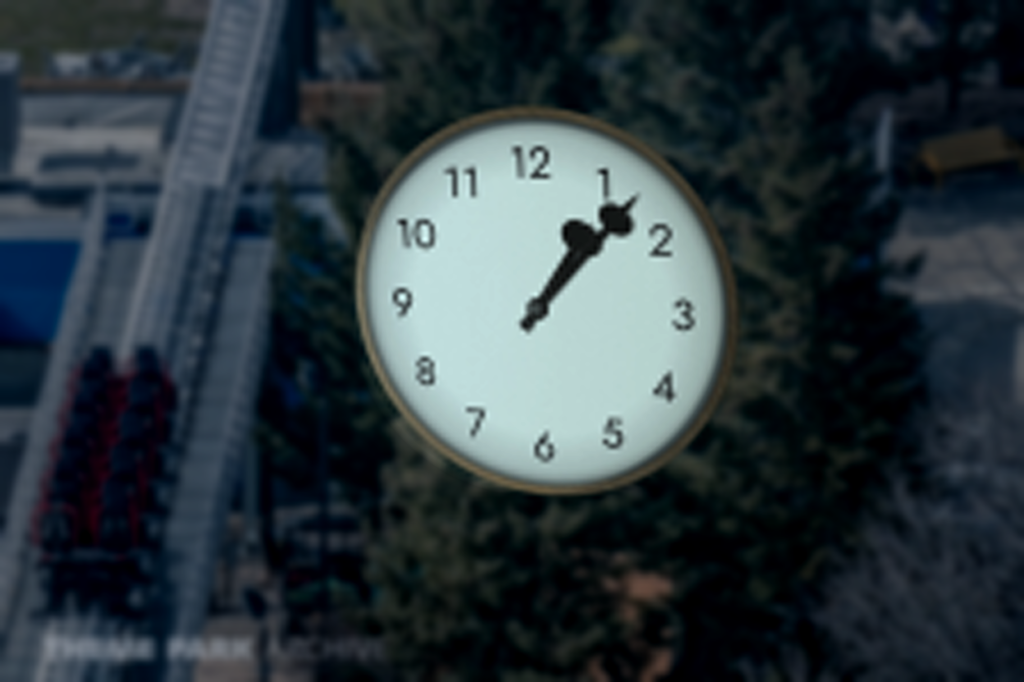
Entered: 1.07
